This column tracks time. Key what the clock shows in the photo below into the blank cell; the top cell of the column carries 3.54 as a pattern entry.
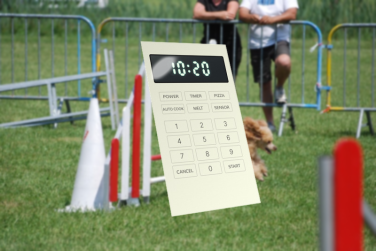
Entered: 10.20
